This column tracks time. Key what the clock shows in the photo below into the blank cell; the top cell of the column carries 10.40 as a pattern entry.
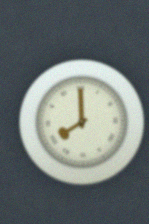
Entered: 8.00
